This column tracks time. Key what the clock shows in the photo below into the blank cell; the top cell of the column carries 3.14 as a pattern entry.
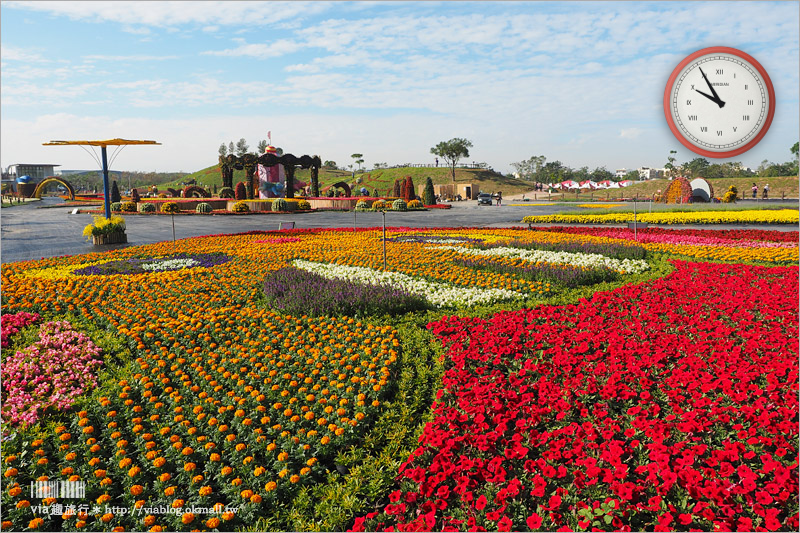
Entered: 9.55
